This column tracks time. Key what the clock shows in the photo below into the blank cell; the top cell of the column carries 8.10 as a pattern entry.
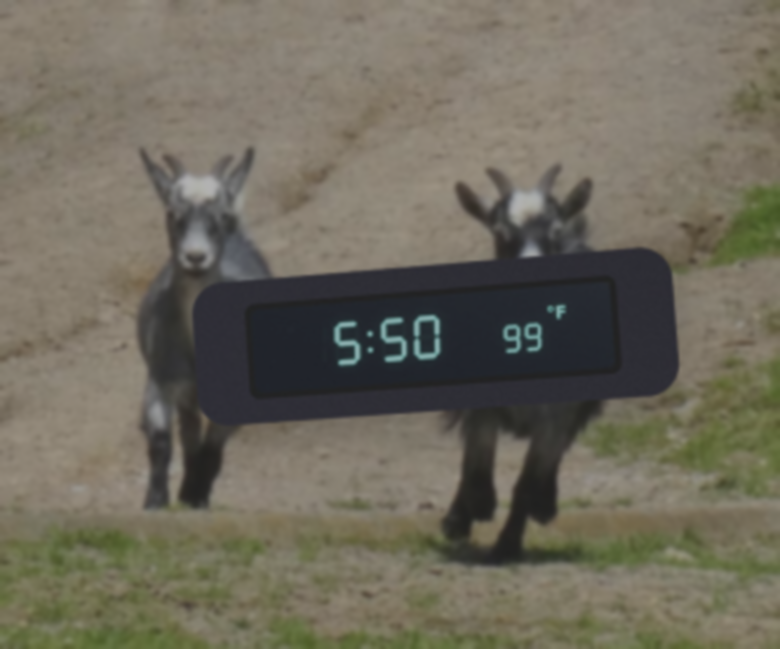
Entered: 5.50
